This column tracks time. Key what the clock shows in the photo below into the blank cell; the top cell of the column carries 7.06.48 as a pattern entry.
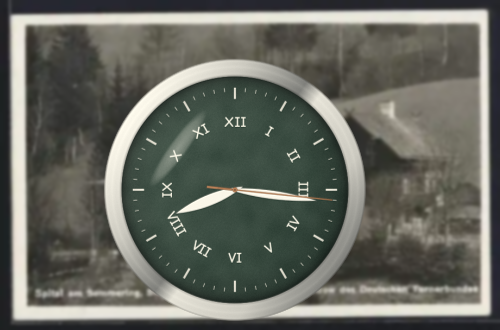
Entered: 8.16.16
